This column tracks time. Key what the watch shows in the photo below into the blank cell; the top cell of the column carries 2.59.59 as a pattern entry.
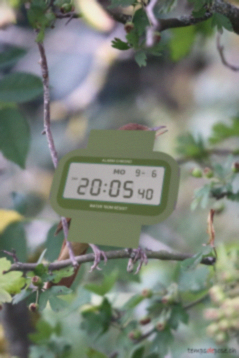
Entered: 20.05.40
